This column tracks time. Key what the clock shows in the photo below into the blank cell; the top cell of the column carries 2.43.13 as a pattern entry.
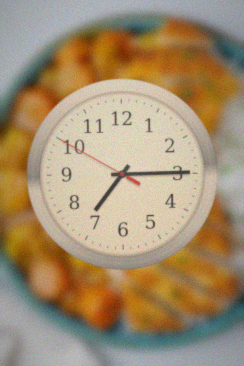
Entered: 7.14.50
